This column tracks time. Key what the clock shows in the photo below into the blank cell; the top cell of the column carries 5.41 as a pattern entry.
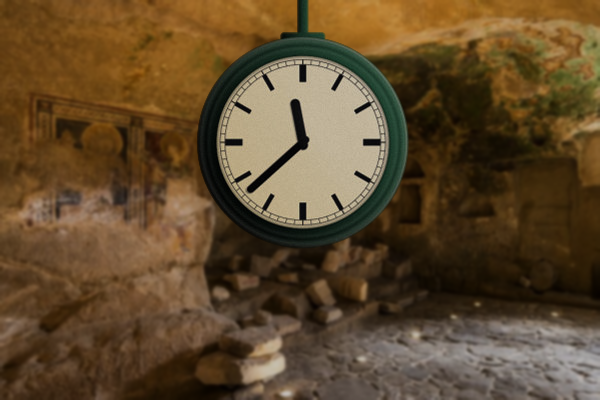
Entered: 11.38
